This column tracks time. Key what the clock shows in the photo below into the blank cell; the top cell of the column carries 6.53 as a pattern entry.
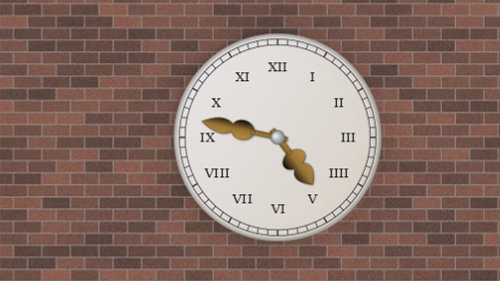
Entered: 4.47
